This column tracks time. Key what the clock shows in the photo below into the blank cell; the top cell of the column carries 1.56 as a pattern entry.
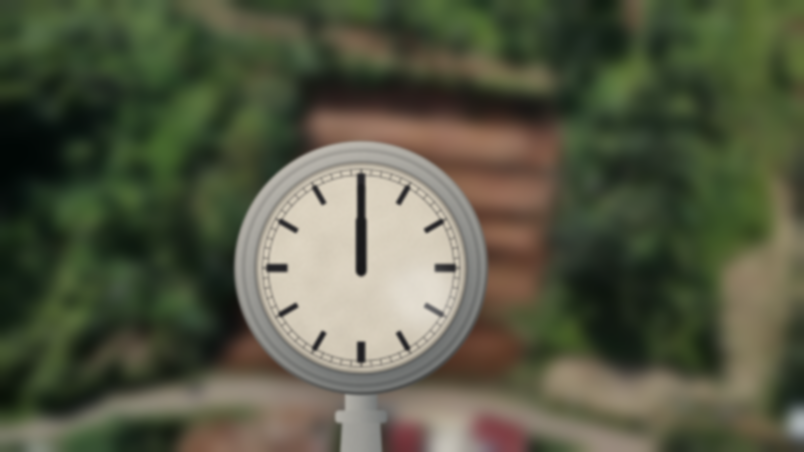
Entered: 12.00
